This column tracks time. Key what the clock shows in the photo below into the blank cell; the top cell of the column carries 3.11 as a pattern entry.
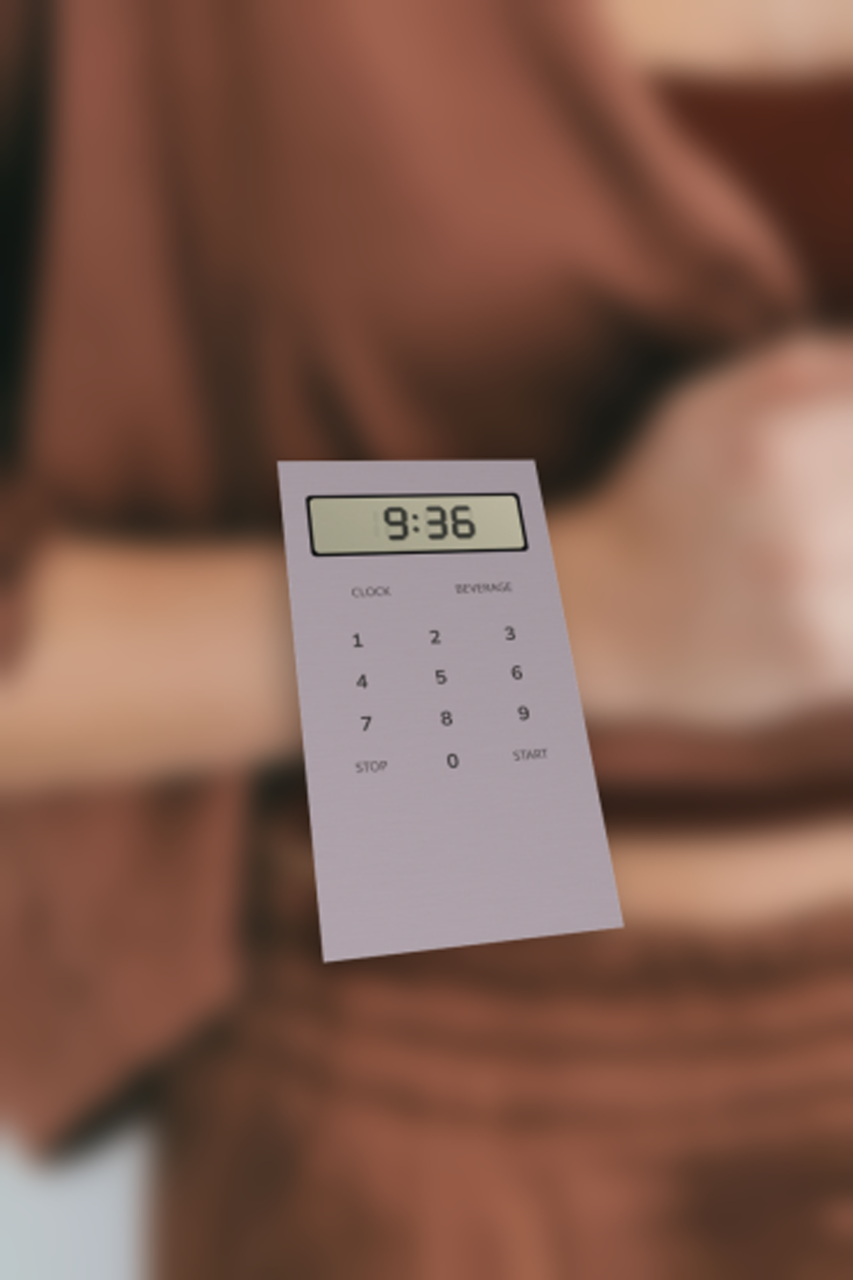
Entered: 9.36
